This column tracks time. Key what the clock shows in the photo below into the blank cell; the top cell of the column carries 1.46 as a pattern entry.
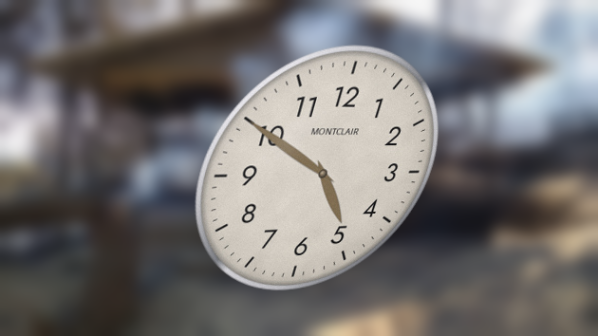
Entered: 4.50
